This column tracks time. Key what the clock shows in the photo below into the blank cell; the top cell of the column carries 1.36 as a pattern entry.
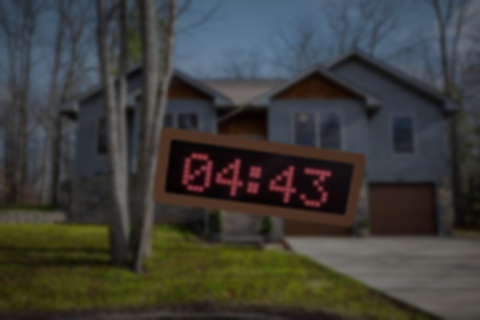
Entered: 4.43
